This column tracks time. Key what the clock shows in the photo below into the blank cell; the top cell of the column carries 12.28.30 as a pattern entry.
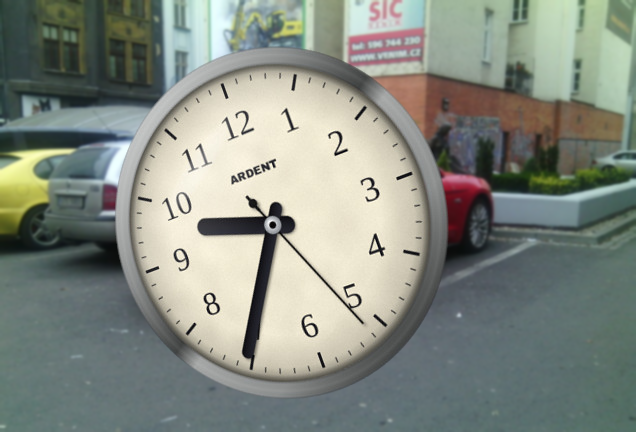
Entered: 9.35.26
